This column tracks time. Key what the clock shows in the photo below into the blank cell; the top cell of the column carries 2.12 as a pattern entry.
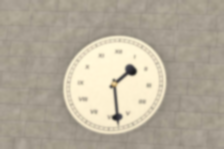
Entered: 1.28
